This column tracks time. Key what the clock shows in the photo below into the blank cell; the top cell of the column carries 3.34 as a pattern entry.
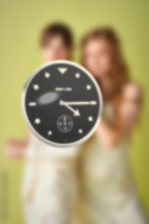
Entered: 4.15
